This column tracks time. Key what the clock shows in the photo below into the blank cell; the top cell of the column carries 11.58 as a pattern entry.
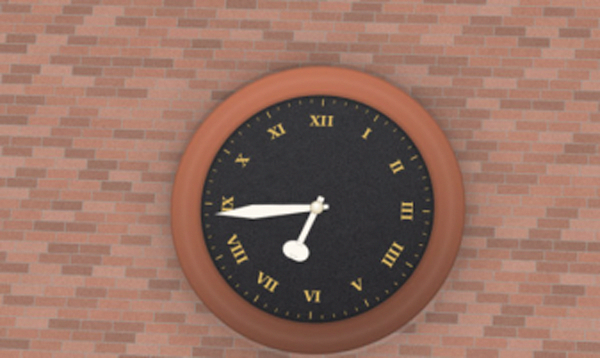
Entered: 6.44
